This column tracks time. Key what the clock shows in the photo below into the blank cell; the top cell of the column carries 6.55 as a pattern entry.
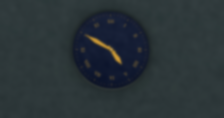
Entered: 4.50
